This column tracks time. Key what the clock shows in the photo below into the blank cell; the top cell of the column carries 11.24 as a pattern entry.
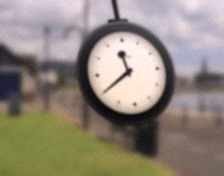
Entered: 11.40
